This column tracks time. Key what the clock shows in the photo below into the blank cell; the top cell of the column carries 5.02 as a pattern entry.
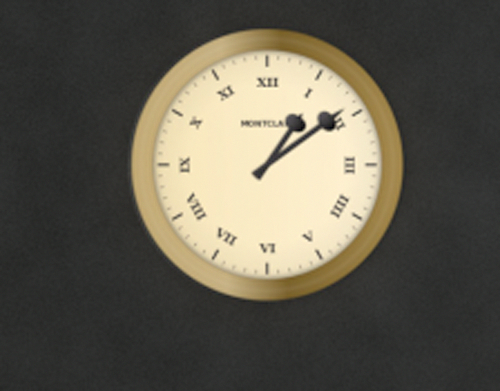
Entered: 1.09
